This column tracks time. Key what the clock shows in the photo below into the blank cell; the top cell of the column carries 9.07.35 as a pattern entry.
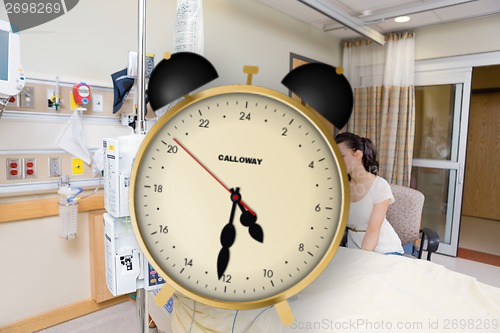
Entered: 9.30.51
